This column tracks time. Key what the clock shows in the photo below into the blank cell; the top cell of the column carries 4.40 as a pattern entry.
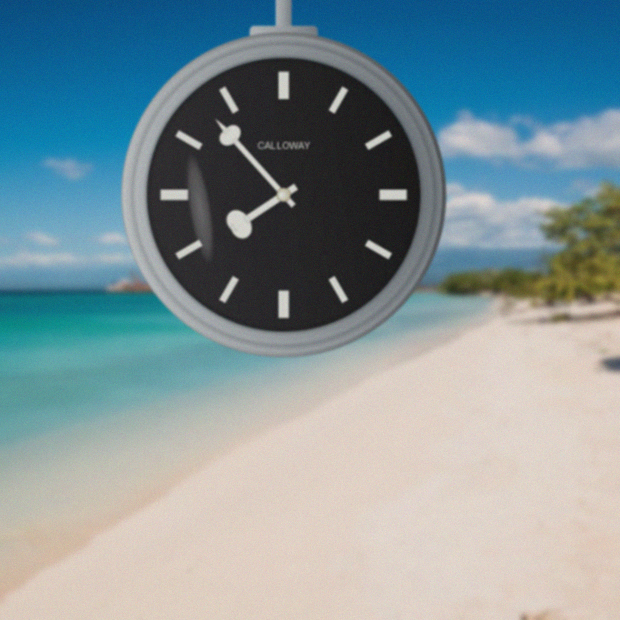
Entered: 7.53
